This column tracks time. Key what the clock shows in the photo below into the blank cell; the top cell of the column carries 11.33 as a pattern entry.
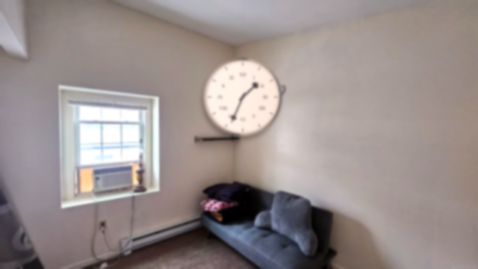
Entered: 1.34
